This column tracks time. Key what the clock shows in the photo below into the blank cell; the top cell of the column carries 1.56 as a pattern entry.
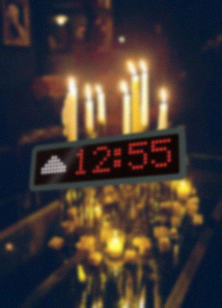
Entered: 12.55
